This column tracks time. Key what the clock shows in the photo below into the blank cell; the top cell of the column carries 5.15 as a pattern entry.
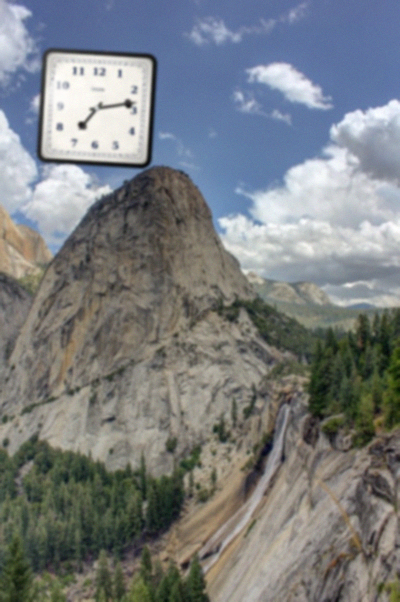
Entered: 7.13
